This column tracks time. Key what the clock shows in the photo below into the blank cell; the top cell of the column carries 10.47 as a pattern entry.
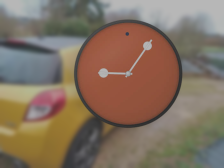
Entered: 9.06
